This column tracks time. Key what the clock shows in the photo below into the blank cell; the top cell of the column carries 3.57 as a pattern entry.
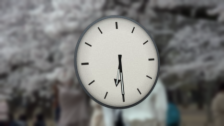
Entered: 6.30
